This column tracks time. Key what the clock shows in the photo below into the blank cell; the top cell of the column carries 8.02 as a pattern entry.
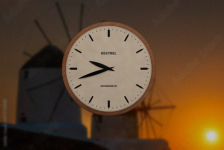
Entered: 9.42
